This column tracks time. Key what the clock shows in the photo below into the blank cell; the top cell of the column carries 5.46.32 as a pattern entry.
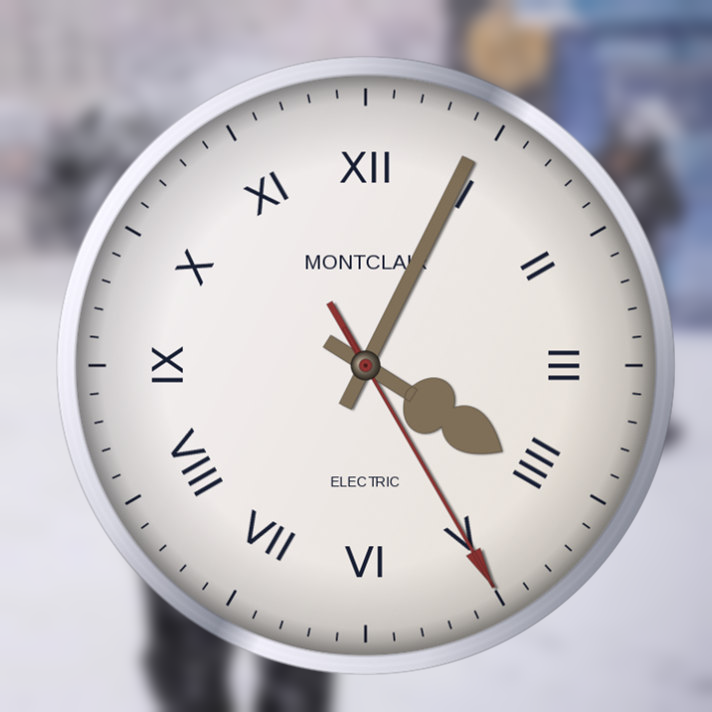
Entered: 4.04.25
